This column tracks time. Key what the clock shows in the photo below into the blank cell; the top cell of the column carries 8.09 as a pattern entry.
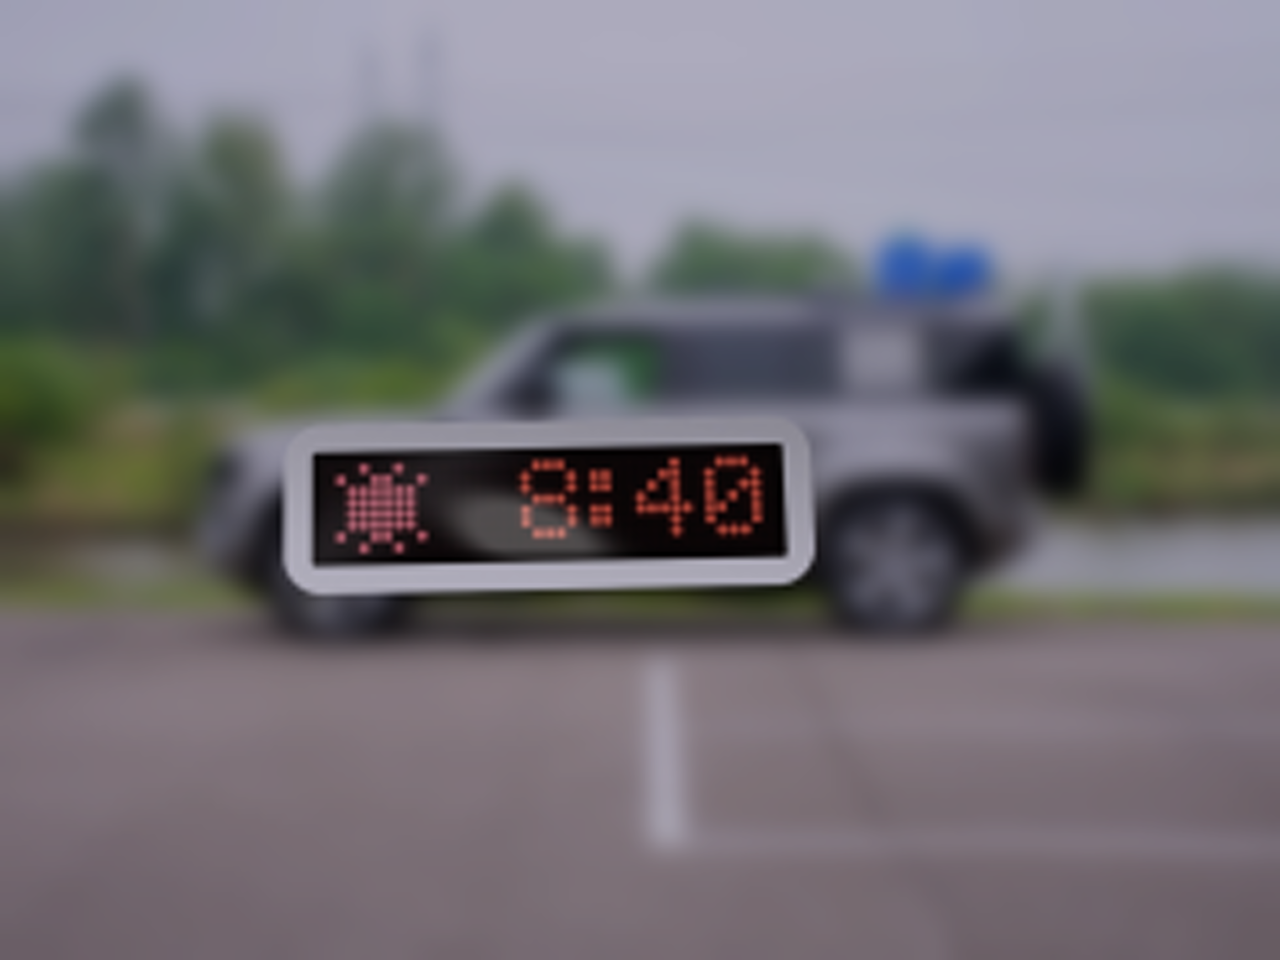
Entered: 8.40
